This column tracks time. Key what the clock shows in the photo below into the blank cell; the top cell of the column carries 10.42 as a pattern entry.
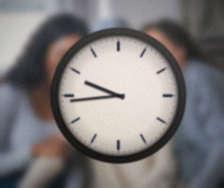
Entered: 9.44
